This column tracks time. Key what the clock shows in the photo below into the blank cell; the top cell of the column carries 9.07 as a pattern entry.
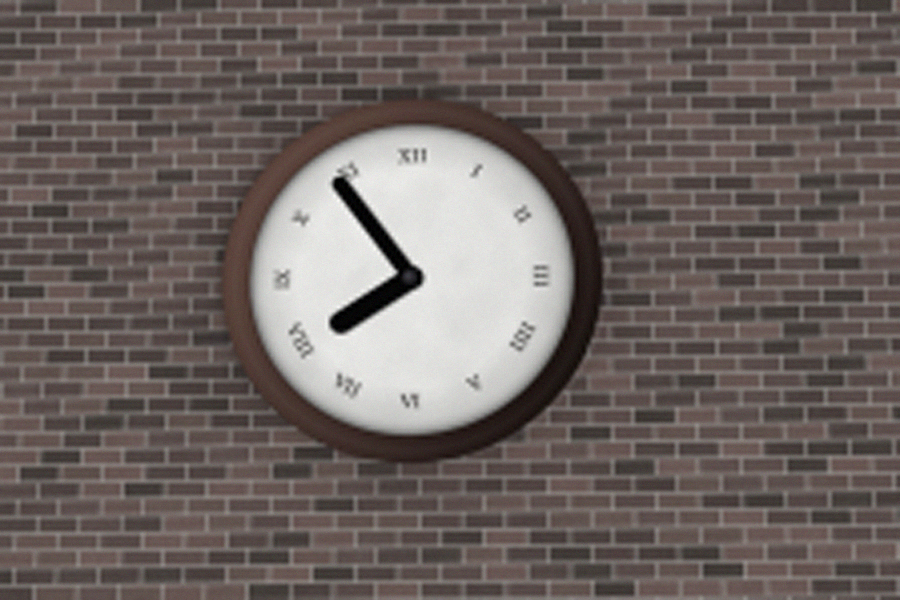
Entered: 7.54
